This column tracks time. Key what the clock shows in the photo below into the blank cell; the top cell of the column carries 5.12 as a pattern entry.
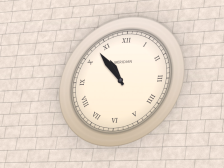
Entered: 10.53
